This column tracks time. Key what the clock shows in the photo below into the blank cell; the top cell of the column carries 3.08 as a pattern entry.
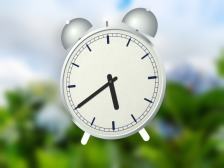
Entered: 5.40
